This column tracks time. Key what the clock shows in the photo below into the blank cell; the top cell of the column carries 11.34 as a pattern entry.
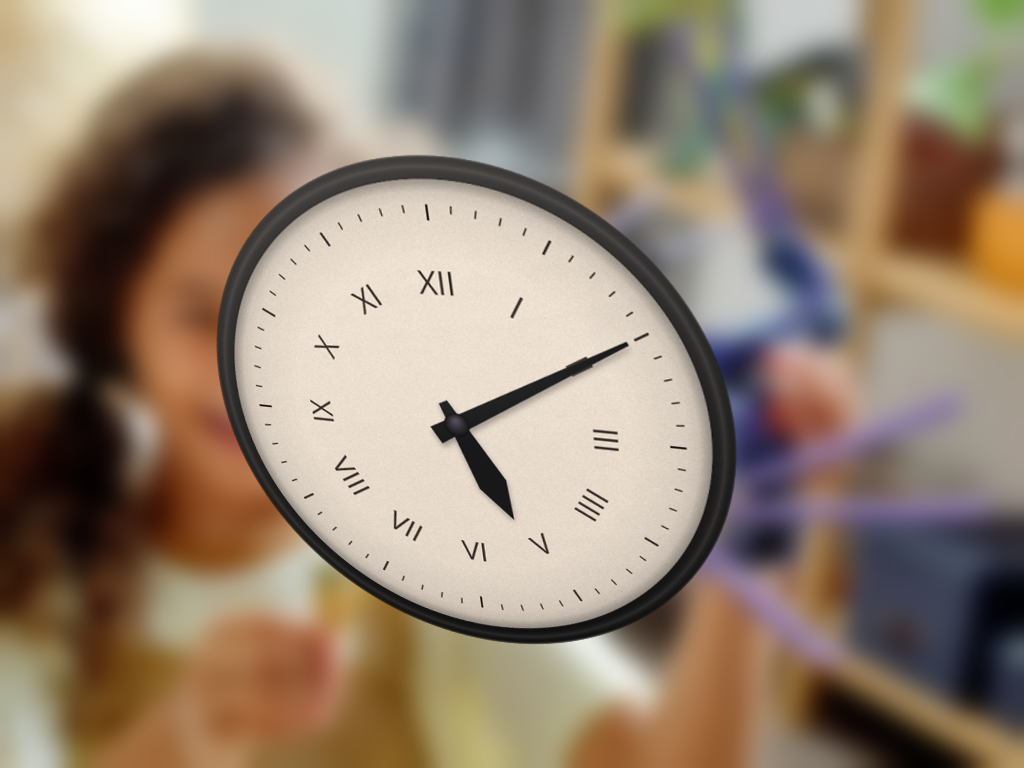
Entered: 5.10
